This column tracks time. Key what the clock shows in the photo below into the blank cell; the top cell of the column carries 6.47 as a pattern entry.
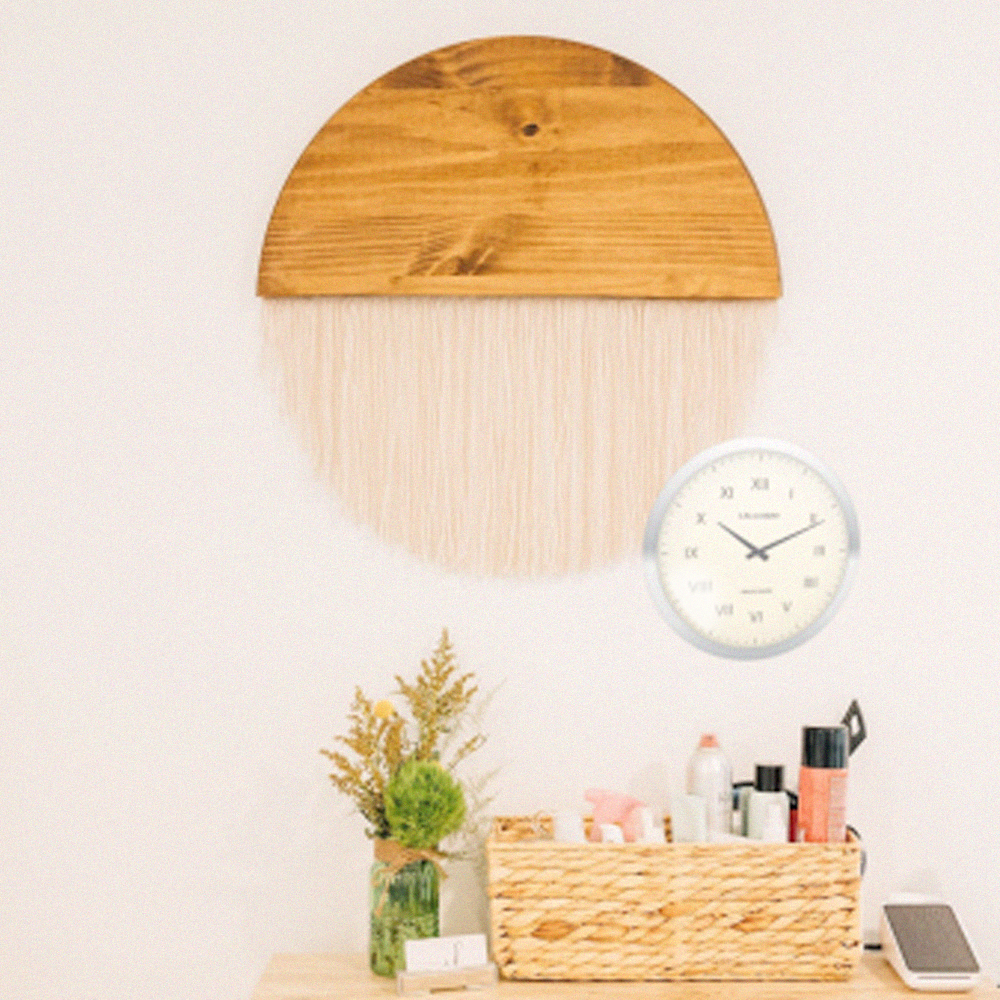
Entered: 10.11
